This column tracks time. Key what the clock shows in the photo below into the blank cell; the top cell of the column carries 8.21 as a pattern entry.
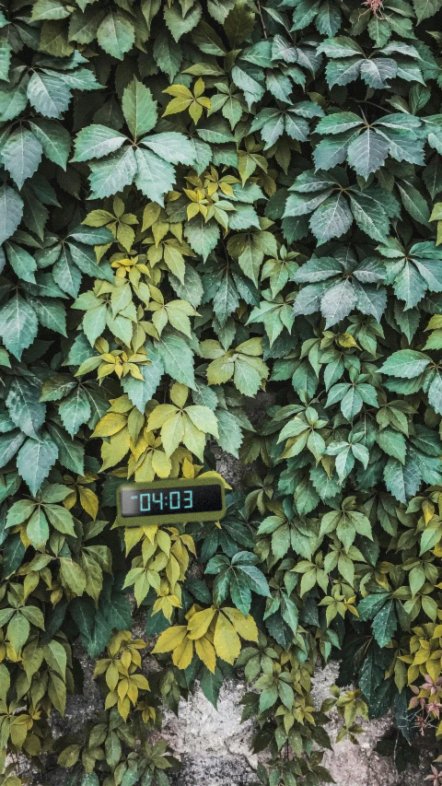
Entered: 4.03
